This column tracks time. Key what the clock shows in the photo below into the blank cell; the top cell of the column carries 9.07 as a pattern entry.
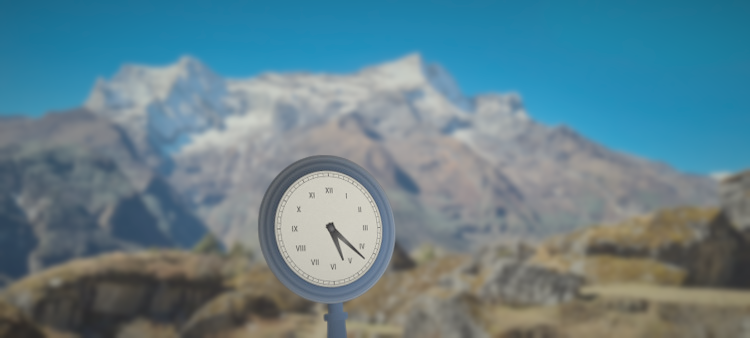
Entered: 5.22
